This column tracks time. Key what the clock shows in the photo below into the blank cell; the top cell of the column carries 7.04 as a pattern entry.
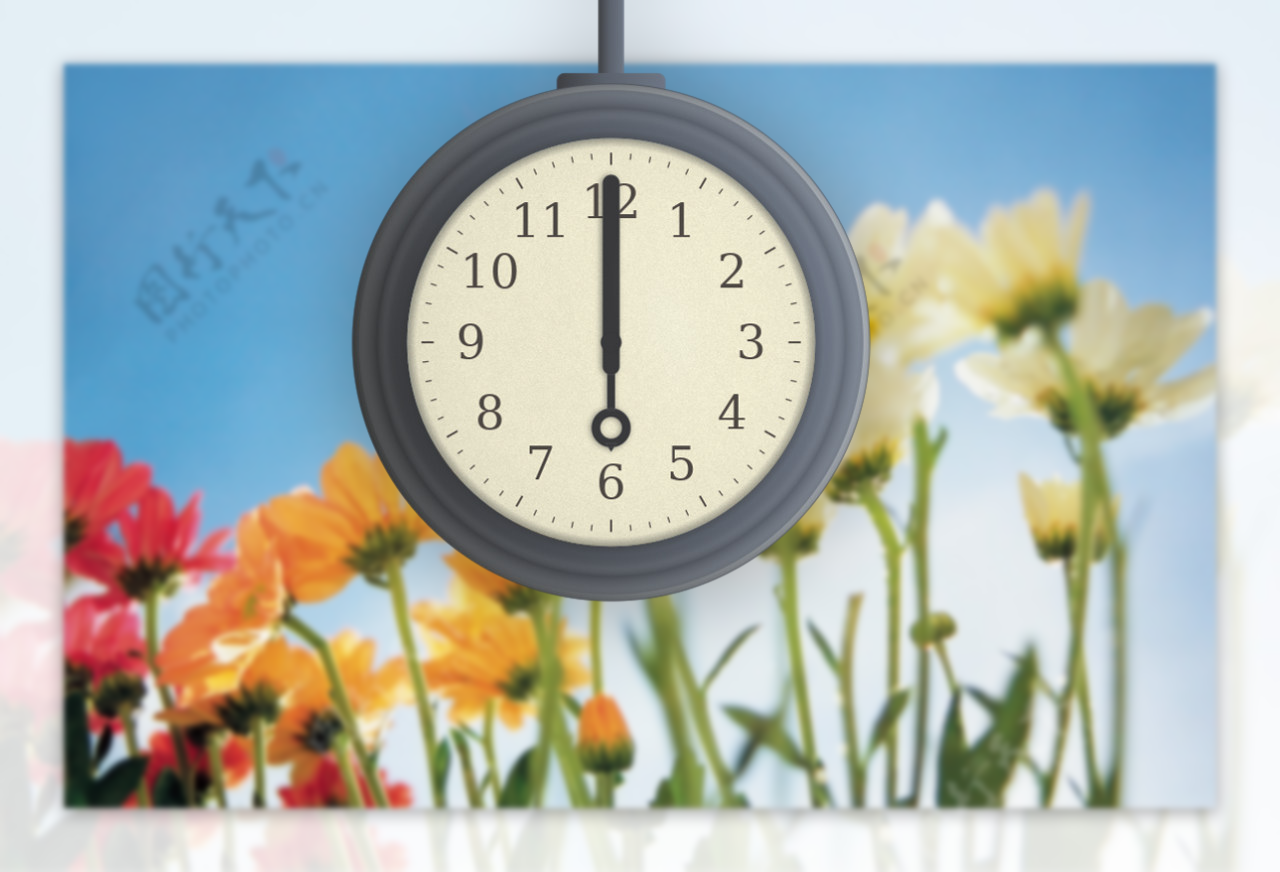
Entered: 6.00
